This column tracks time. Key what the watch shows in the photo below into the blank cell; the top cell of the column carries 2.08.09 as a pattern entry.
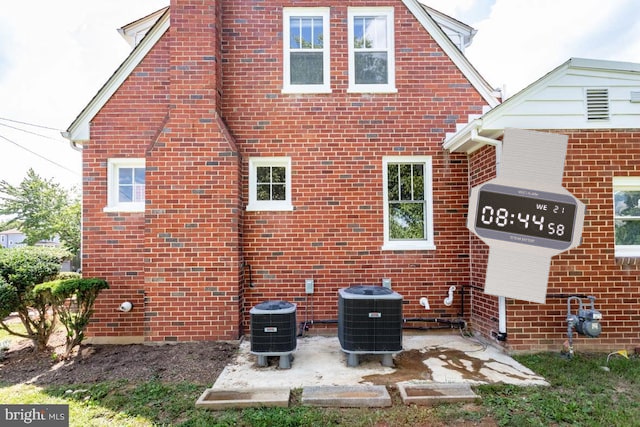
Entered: 8.44.58
